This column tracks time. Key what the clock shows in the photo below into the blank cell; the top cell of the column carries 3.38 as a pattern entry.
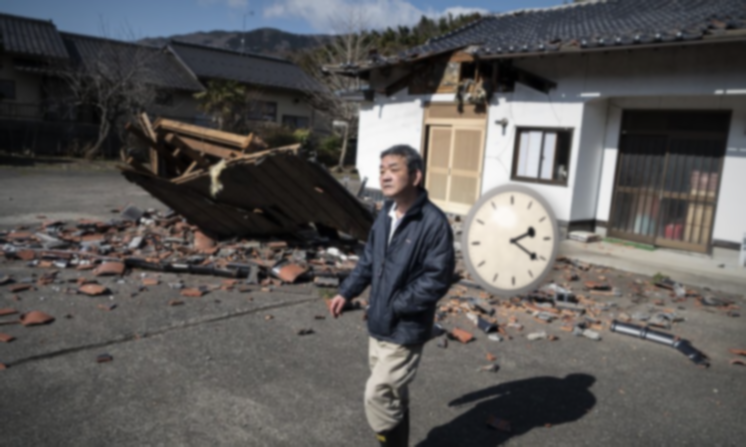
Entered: 2.21
